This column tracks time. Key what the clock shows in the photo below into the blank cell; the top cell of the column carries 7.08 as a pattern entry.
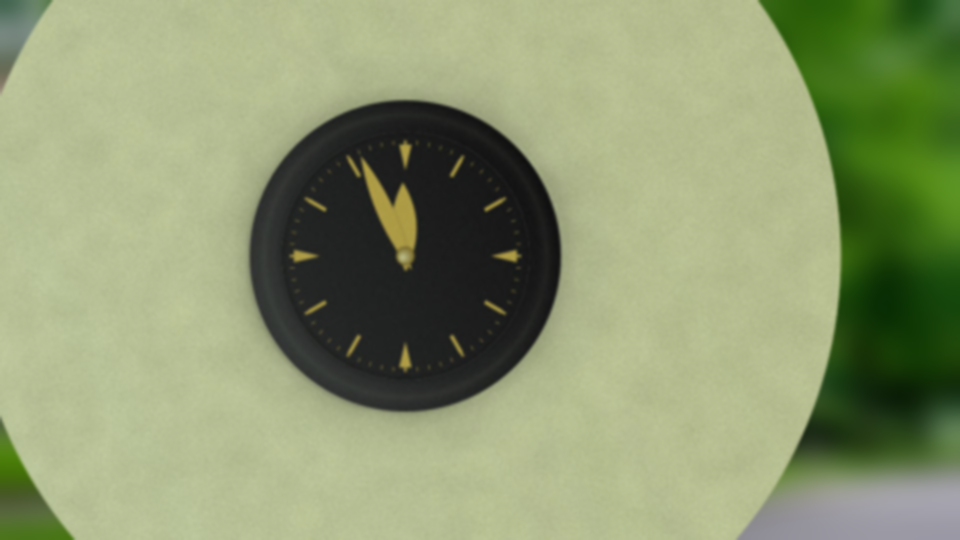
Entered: 11.56
